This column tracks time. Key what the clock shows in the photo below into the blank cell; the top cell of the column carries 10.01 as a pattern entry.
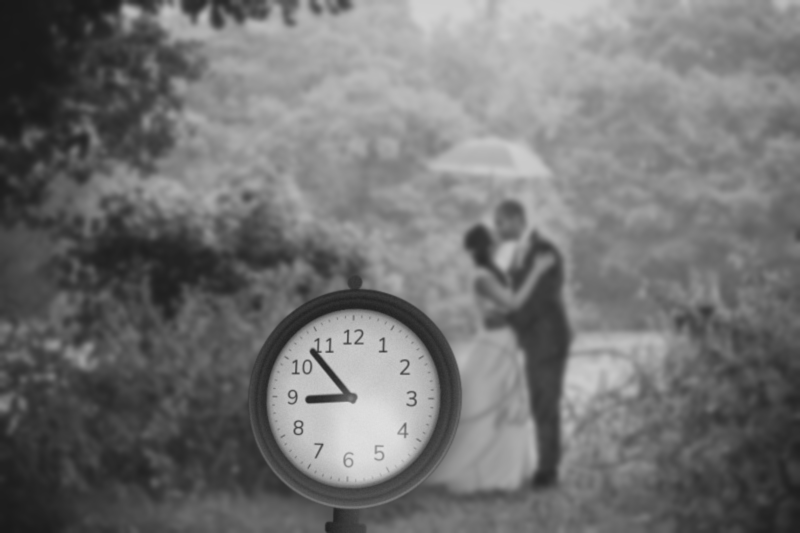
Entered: 8.53
